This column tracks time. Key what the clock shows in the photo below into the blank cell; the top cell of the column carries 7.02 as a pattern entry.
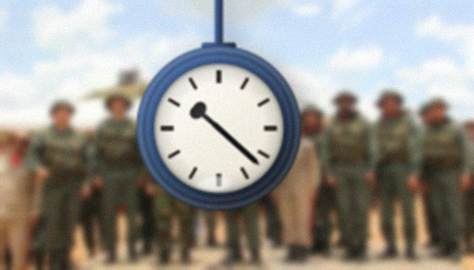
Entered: 10.22
